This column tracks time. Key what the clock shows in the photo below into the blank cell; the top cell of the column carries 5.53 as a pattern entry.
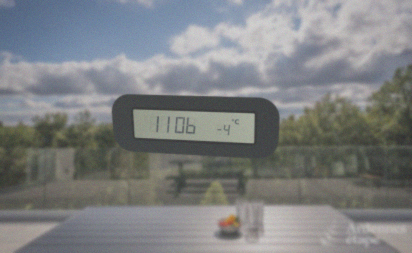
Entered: 11.06
